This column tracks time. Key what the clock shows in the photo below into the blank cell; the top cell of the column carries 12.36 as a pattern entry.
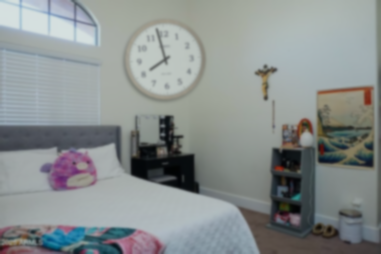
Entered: 7.58
